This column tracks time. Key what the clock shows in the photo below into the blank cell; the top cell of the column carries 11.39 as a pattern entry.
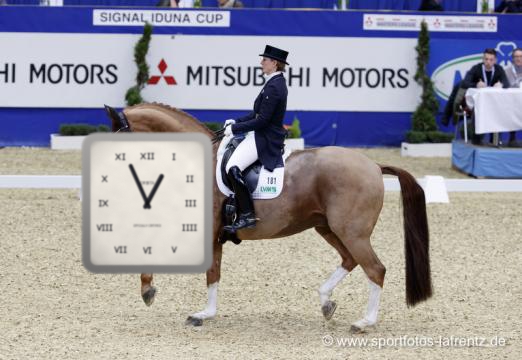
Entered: 12.56
